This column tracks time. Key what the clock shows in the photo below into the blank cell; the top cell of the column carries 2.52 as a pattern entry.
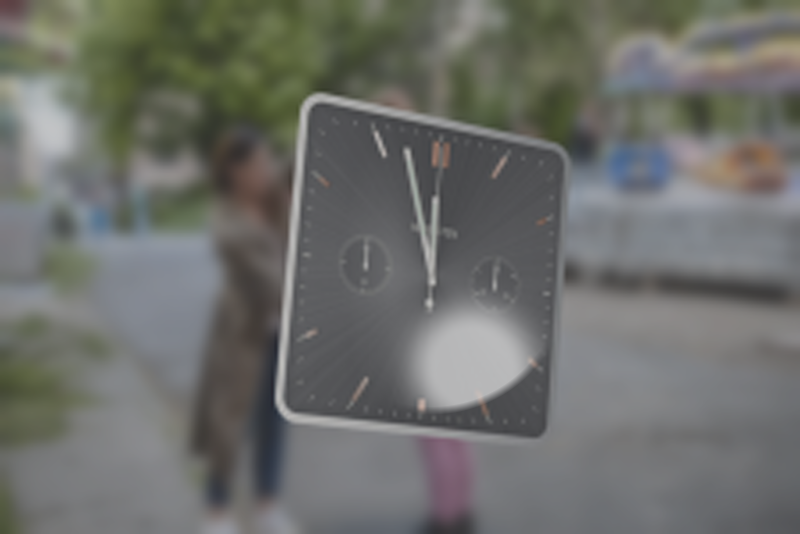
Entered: 11.57
